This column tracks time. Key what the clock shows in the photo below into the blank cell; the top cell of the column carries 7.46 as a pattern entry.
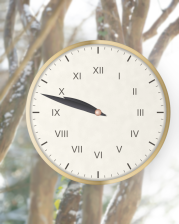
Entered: 9.48
